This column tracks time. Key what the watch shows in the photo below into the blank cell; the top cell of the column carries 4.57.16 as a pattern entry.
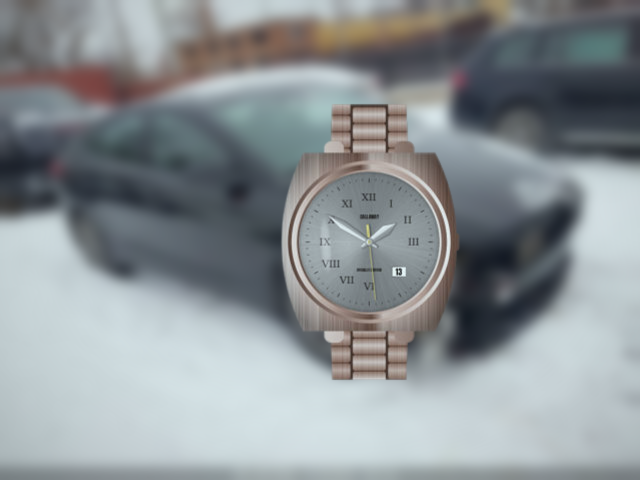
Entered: 1.50.29
